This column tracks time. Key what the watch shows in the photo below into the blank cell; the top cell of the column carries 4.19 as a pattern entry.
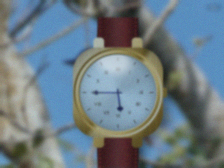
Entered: 5.45
